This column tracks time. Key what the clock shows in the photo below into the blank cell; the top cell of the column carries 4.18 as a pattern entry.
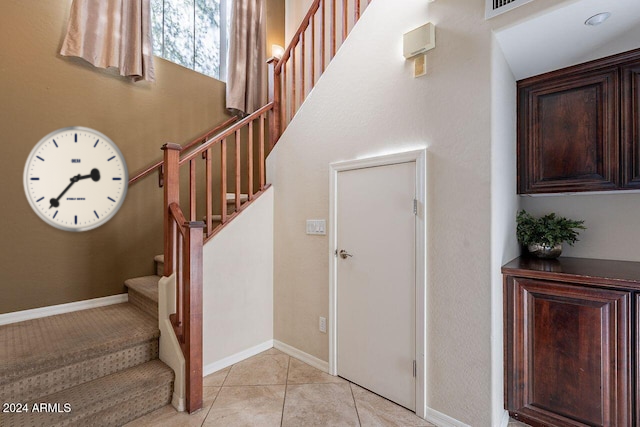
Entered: 2.37
